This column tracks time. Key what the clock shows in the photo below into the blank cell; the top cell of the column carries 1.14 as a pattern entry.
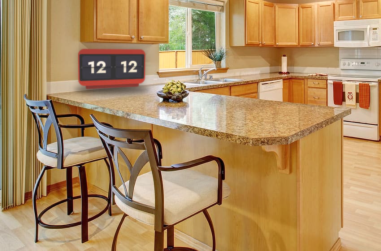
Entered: 12.12
